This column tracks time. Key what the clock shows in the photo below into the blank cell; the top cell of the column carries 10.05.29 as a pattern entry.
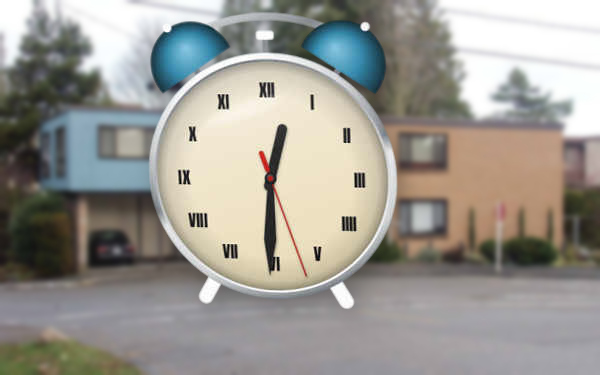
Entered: 12.30.27
